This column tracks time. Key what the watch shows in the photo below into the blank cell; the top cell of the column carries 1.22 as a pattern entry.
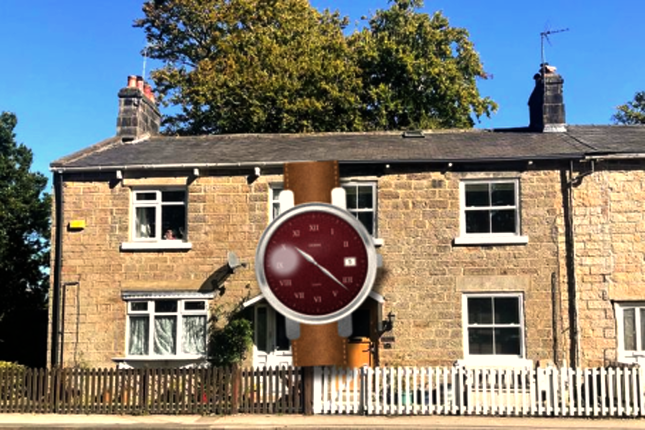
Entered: 10.22
